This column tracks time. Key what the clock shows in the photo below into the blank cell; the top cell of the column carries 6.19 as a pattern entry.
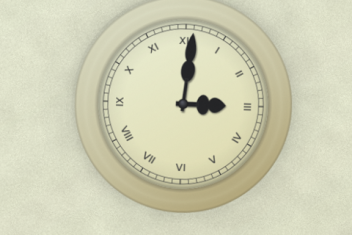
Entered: 3.01
